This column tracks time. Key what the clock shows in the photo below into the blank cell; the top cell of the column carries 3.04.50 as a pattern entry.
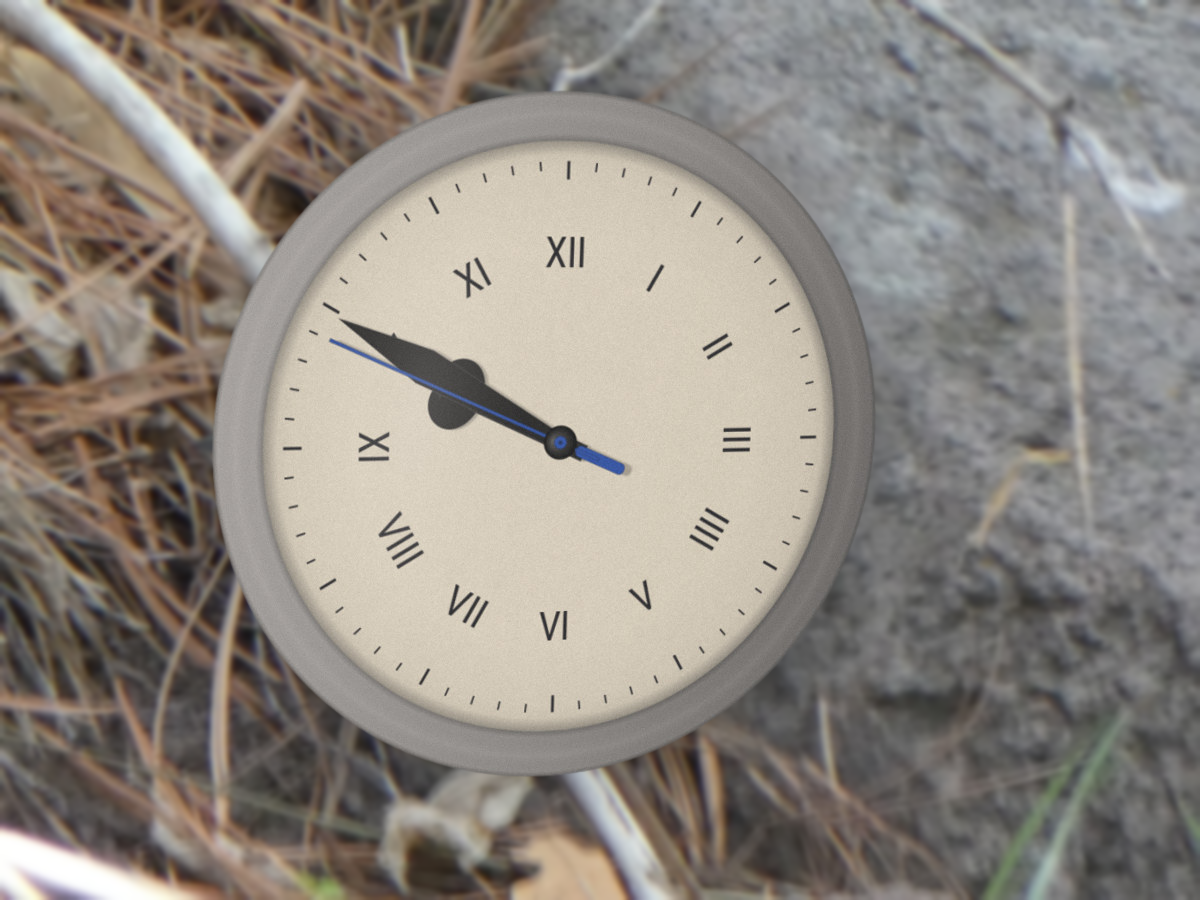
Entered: 9.49.49
